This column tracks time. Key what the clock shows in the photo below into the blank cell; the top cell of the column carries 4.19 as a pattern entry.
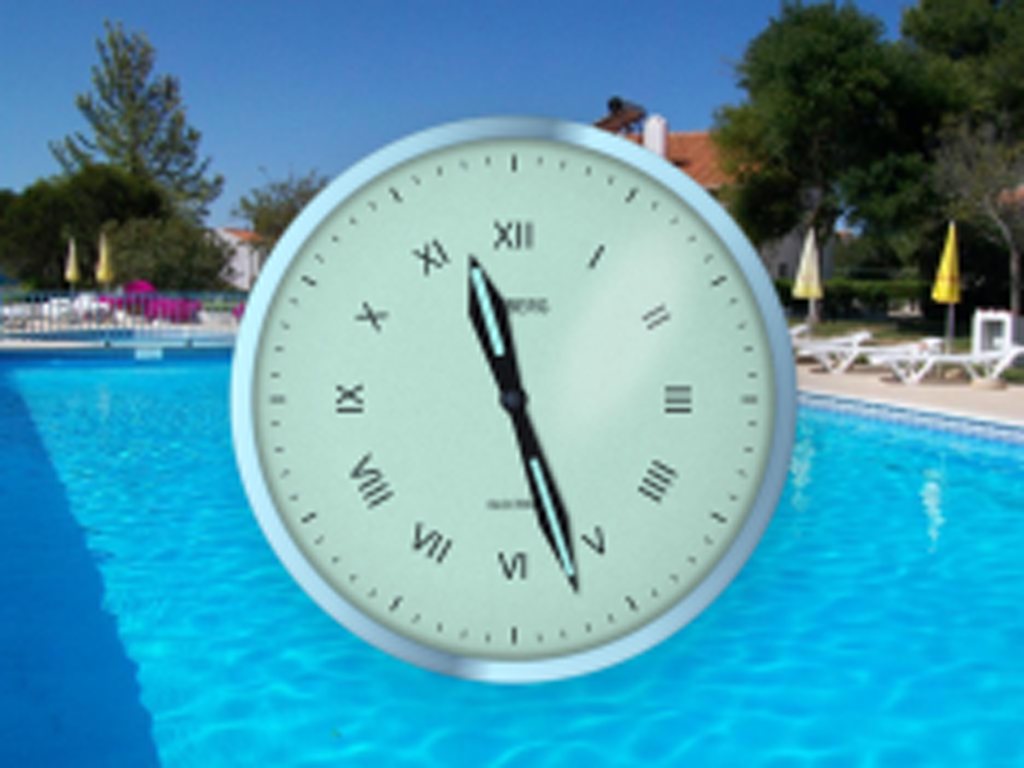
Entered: 11.27
